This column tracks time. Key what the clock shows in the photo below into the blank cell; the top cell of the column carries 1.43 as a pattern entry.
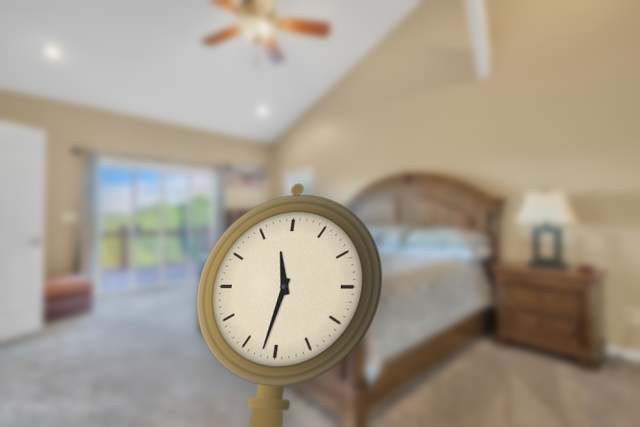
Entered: 11.32
